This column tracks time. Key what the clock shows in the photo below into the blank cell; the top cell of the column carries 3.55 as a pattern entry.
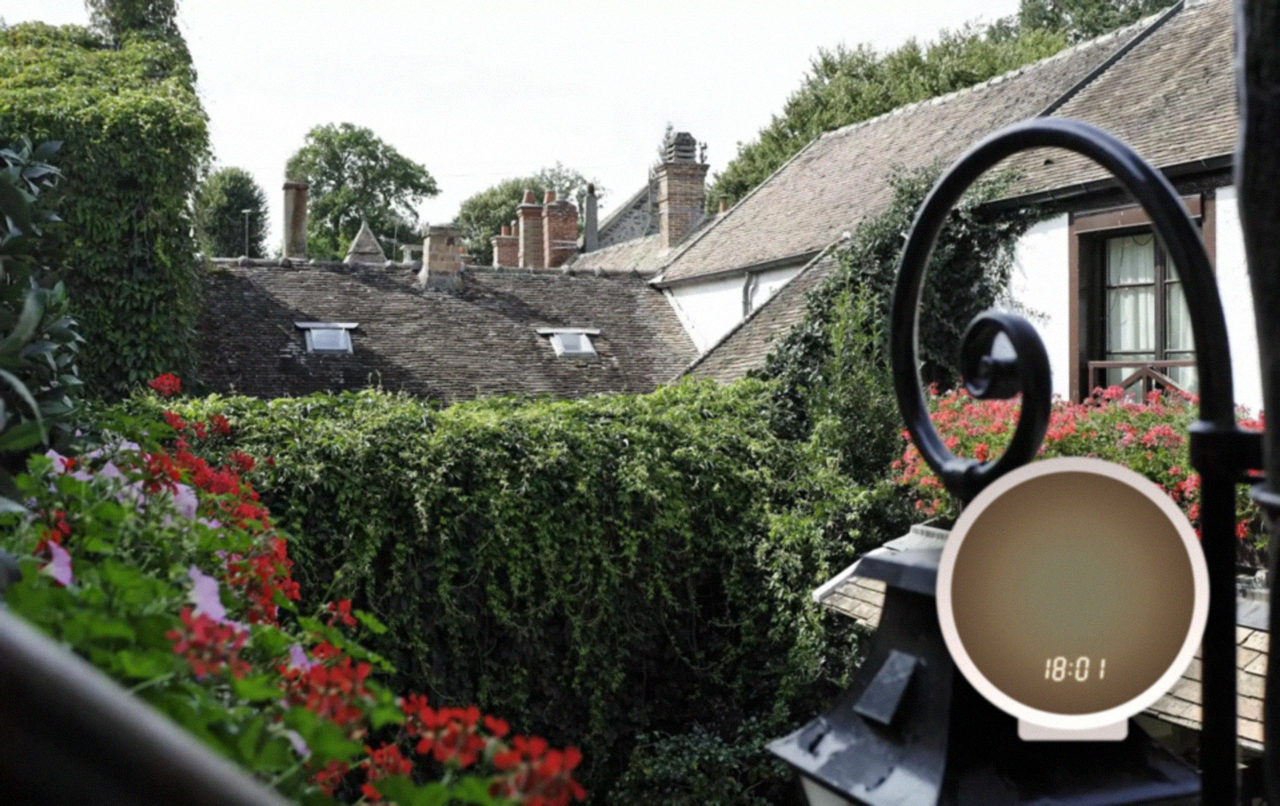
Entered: 18.01
